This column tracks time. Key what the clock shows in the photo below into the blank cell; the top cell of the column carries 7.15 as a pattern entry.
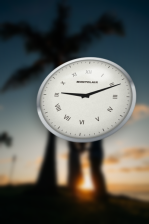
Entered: 9.11
